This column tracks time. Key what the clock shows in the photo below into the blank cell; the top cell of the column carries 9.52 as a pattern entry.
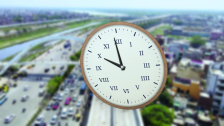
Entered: 9.59
